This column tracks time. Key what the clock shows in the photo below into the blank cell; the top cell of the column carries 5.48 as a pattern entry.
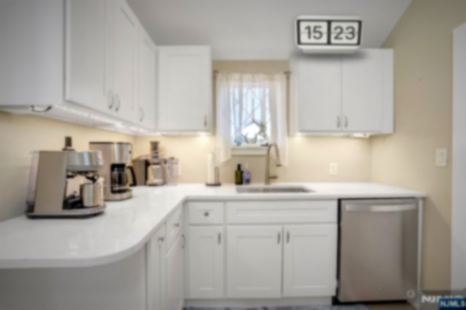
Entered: 15.23
